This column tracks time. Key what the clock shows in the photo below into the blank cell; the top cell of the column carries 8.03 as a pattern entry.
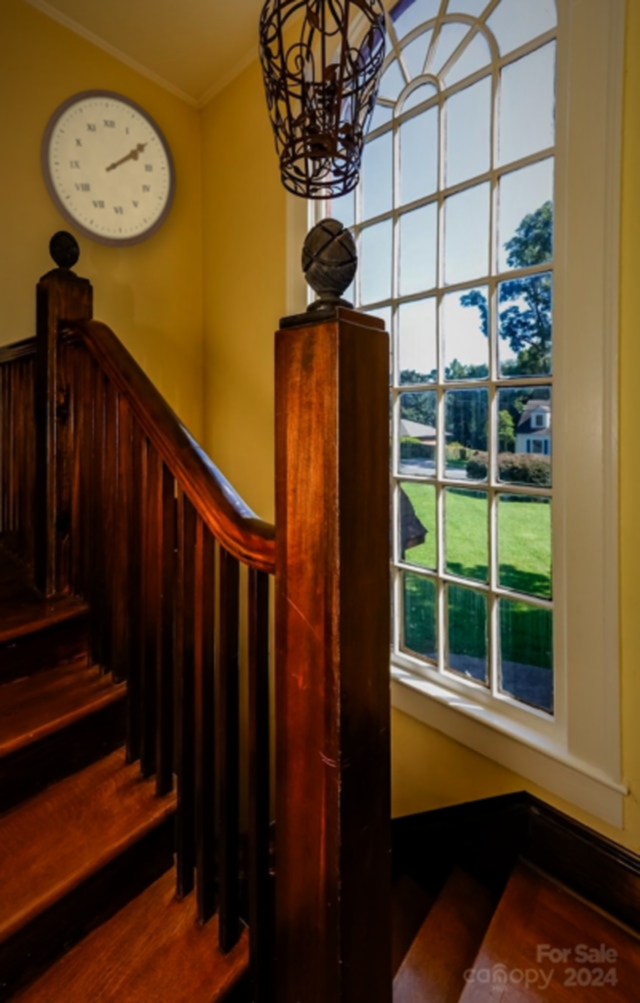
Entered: 2.10
